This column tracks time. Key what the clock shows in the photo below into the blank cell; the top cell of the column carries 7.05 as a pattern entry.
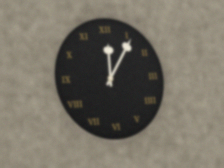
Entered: 12.06
